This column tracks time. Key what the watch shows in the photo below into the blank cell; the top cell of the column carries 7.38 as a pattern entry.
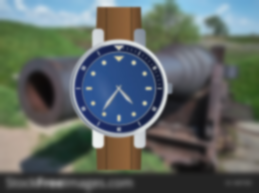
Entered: 4.36
